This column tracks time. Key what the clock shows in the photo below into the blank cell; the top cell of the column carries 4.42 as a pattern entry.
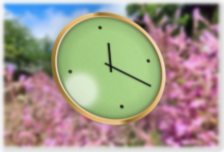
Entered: 12.21
